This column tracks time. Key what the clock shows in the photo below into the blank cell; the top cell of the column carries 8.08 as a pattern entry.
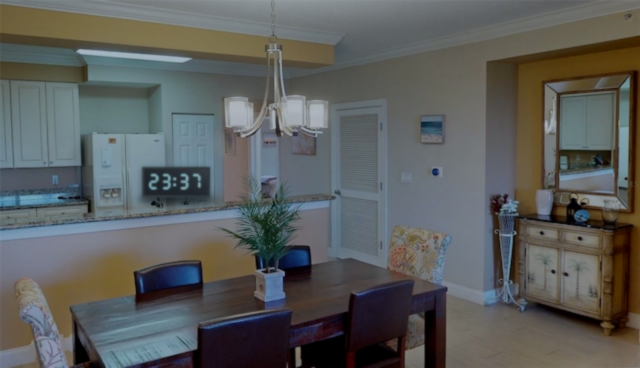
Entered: 23.37
